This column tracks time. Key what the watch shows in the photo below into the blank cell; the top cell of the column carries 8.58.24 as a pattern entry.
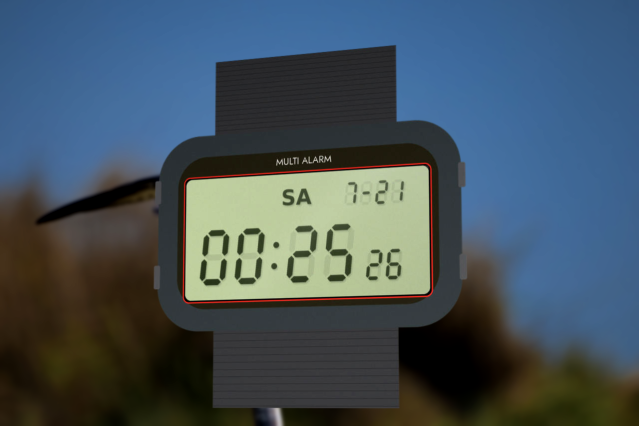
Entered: 0.25.26
